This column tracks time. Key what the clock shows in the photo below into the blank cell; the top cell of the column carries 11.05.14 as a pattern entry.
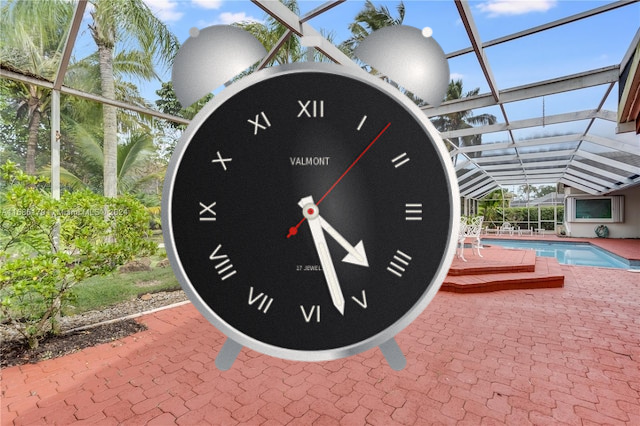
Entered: 4.27.07
